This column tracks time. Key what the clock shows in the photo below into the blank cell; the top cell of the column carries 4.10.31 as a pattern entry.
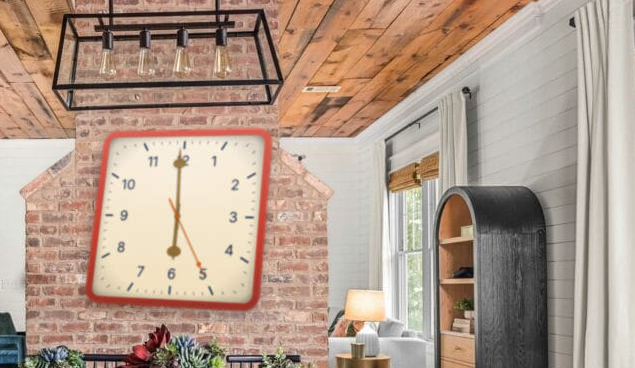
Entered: 5.59.25
